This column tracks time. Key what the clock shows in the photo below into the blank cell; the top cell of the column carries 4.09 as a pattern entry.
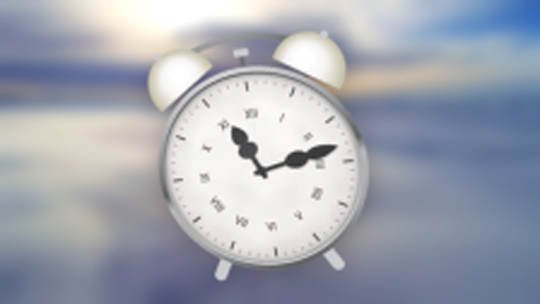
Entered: 11.13
